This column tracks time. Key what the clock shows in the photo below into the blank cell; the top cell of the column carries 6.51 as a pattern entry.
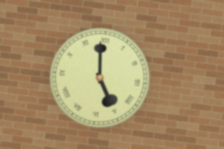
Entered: 4.59
